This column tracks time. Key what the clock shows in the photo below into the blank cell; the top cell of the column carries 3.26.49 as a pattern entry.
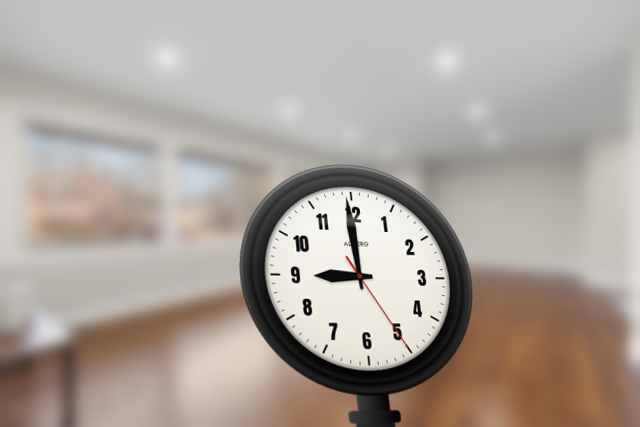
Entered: 8.59.25
